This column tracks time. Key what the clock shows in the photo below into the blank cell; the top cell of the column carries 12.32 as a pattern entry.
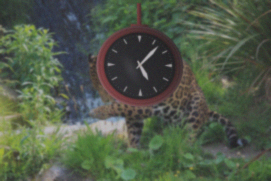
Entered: 5.07
